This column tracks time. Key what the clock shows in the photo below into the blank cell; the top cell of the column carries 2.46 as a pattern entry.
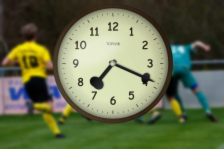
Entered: 7.19
